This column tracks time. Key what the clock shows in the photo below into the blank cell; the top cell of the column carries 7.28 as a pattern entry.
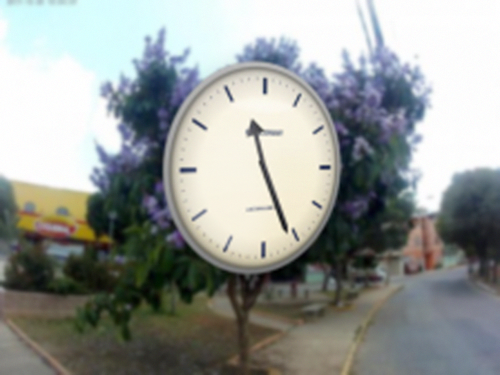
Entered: 11.26
